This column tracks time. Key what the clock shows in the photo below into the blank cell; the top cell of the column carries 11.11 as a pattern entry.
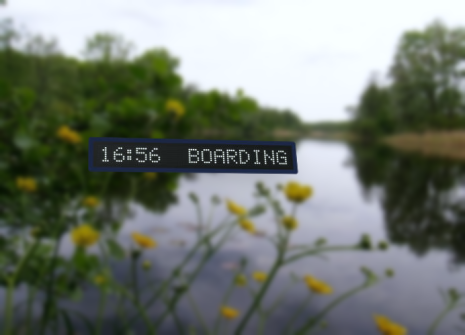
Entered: 16.56
